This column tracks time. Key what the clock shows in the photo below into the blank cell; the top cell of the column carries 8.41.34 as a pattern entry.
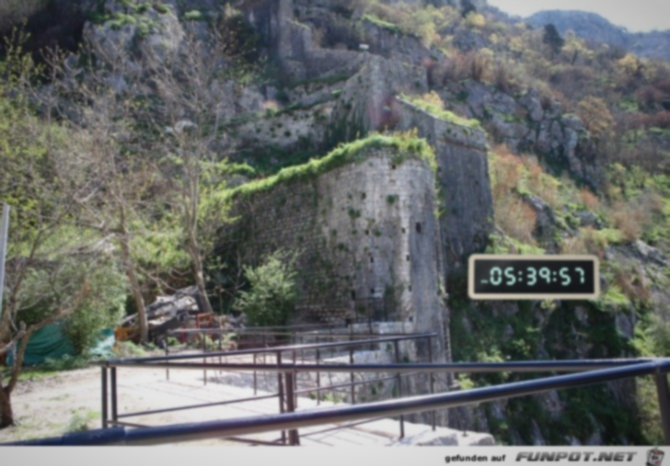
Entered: 5.39.57
